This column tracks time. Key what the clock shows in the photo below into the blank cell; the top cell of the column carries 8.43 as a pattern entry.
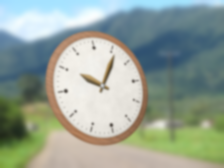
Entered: 10.06
